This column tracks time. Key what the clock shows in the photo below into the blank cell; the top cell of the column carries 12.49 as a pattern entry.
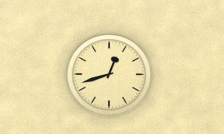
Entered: 12.42
